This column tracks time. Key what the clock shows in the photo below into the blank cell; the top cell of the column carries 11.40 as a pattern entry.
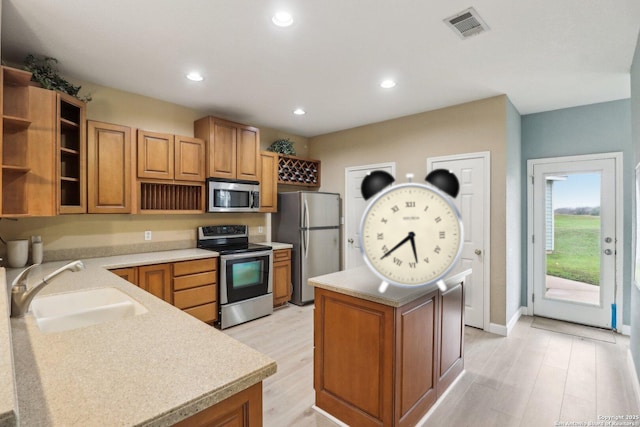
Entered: 5.39
